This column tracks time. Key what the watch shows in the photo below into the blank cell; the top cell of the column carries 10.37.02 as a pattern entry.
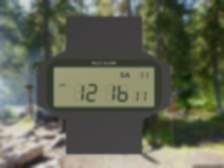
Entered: 12.16.11
